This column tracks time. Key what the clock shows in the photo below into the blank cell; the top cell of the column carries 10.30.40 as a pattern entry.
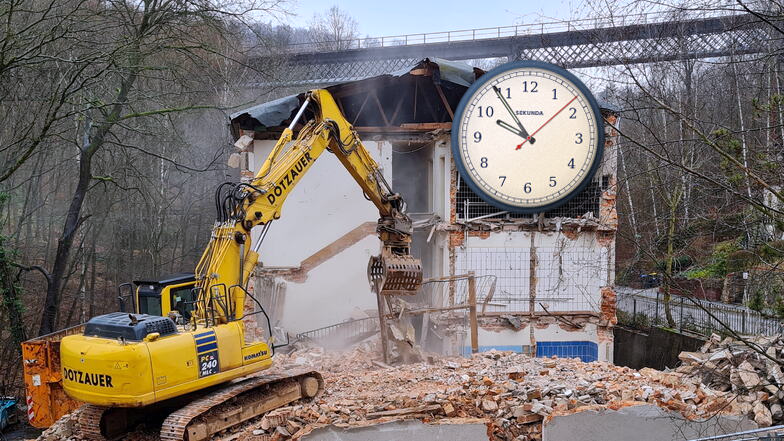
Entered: 9.54.08
